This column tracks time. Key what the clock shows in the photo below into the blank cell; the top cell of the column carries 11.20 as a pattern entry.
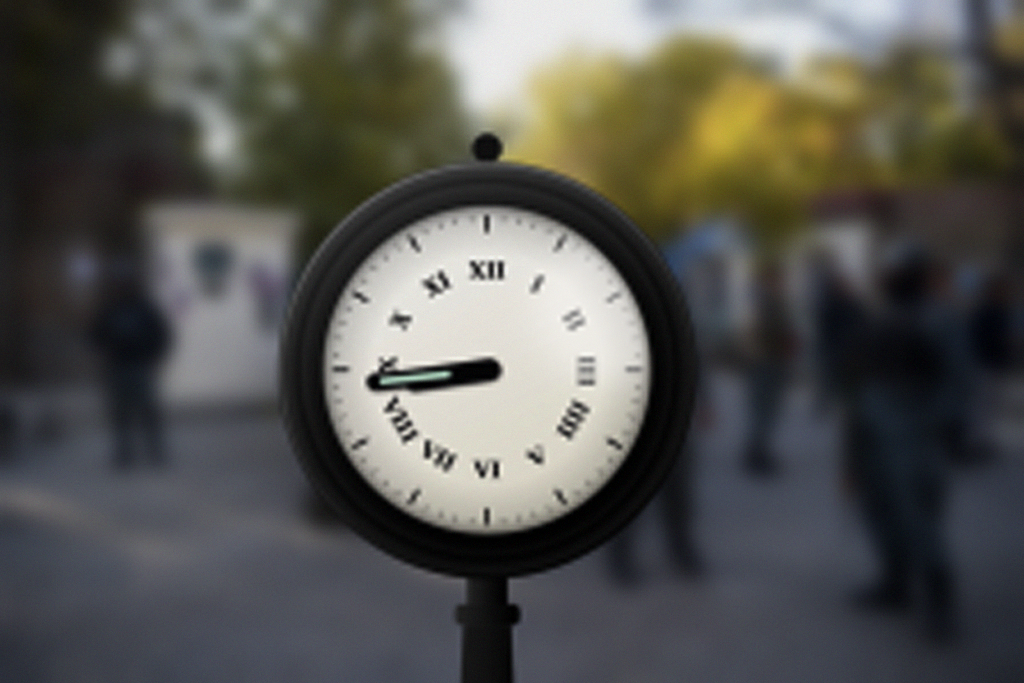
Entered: 8.44
